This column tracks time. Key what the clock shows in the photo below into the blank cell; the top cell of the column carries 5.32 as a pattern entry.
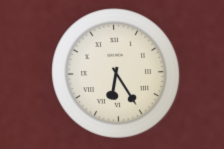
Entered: 6.25
